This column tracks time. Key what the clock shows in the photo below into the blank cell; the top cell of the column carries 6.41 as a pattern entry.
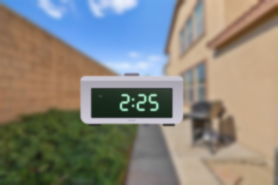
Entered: 2.25
